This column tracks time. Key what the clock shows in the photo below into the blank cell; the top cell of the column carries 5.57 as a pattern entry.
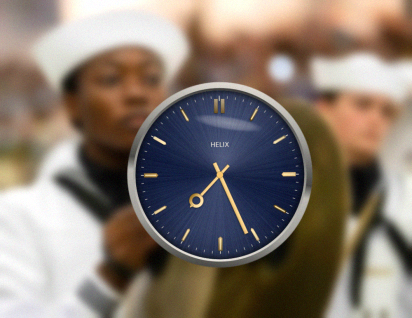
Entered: 7.26
